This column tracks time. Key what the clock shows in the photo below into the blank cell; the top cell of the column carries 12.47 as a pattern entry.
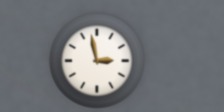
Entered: 2.58
